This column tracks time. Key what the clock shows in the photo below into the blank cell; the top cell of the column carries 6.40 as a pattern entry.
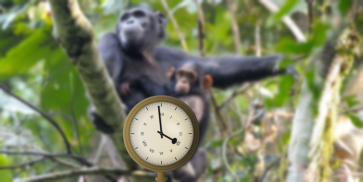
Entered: 3.59
